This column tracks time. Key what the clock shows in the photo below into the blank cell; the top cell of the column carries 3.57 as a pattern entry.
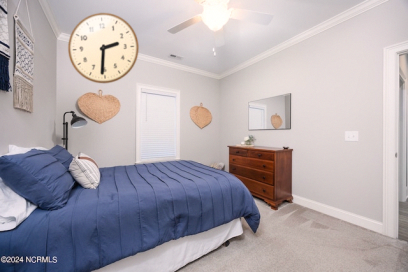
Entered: 2.31
